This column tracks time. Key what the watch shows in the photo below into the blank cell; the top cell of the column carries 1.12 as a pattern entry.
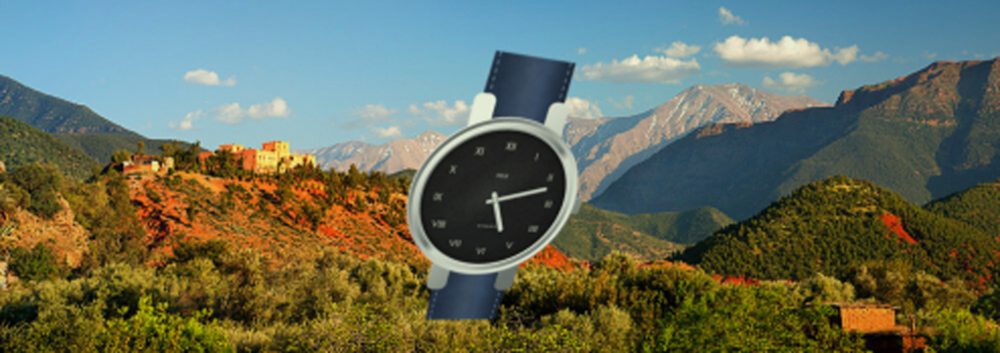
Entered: 5.12
